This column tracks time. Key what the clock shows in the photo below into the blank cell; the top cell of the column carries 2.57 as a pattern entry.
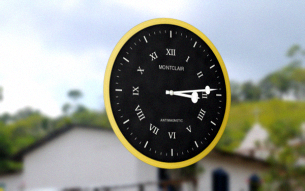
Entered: 3.14
